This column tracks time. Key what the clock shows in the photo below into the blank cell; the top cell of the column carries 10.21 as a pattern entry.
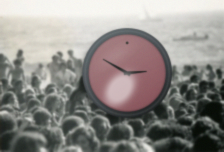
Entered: 2.50
